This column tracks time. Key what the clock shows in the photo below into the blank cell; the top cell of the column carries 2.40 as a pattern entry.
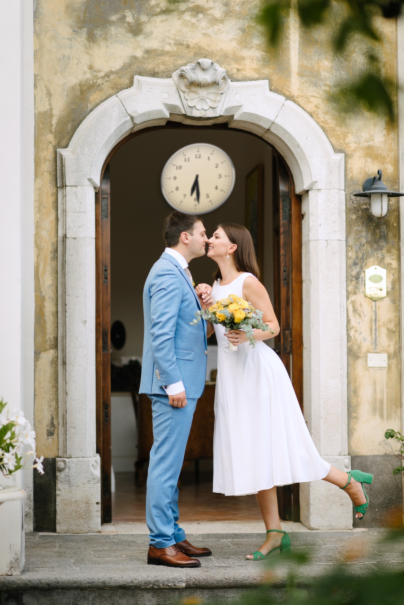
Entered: 6.29
